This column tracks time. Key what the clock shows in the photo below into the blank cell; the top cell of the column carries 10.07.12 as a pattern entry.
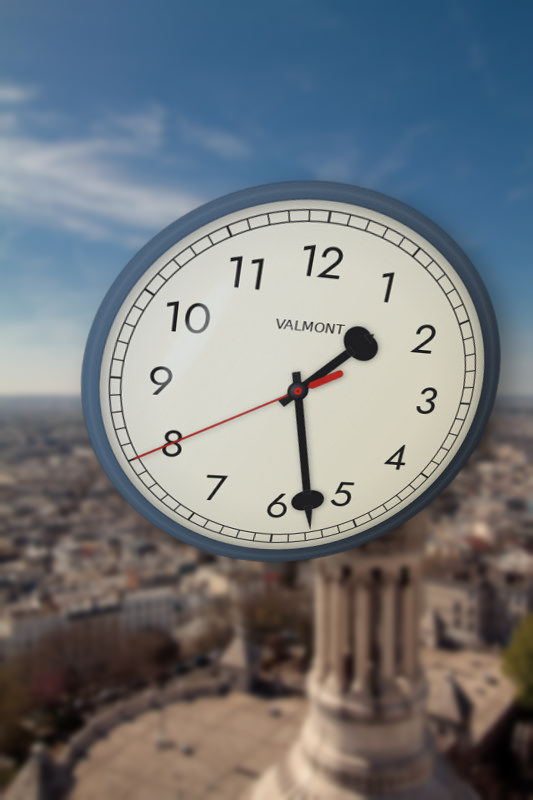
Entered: 1.27.40
